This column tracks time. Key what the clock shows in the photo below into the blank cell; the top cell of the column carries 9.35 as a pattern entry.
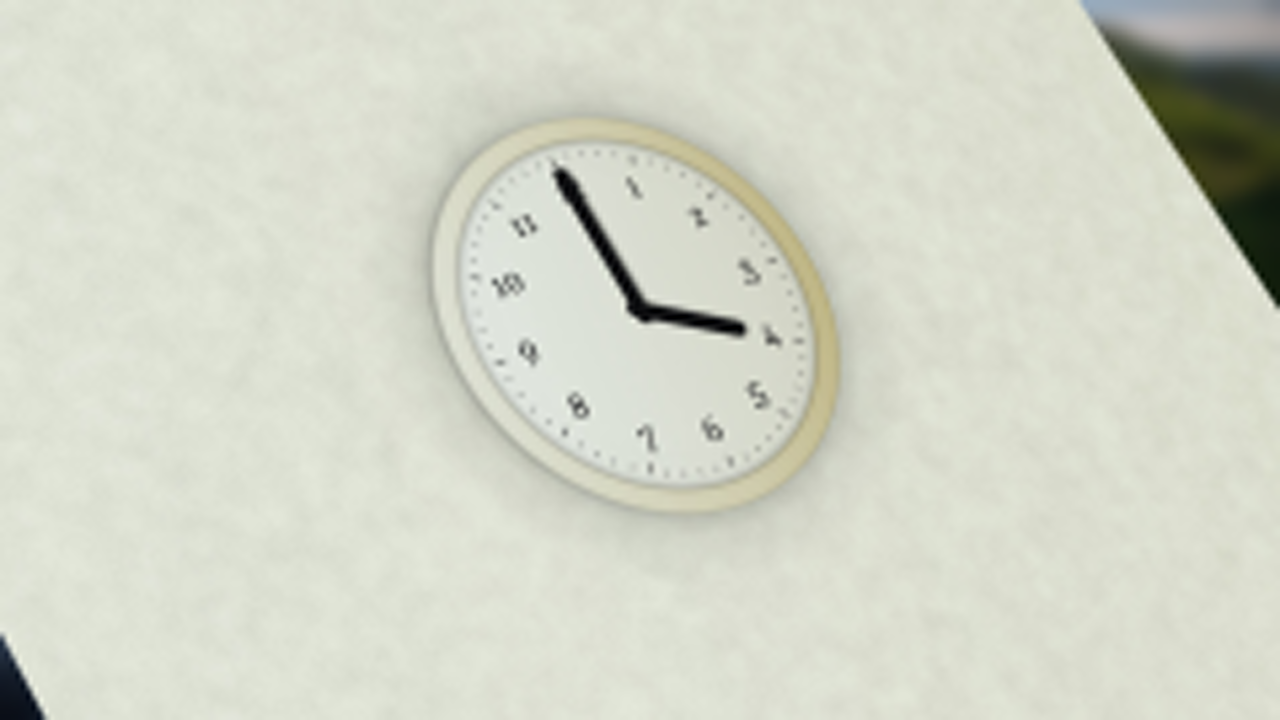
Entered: 4.00
